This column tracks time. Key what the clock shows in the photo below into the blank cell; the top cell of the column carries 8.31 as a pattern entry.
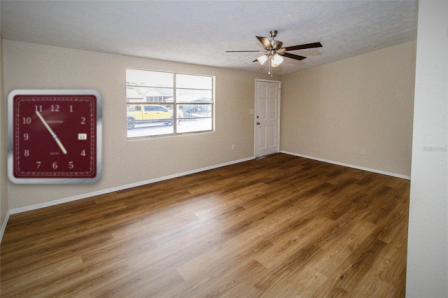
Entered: 4.54
